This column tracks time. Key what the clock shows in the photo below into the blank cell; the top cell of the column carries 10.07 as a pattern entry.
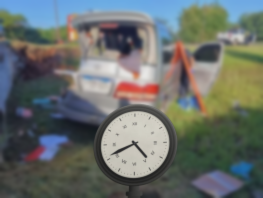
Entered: 4.41
